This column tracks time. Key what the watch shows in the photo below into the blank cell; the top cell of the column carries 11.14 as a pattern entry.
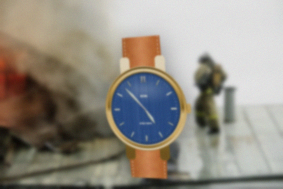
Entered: 4.53
